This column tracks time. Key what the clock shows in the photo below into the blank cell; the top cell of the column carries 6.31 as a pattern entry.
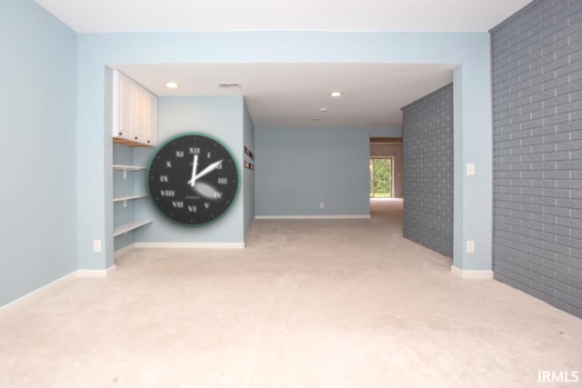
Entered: 12.09
